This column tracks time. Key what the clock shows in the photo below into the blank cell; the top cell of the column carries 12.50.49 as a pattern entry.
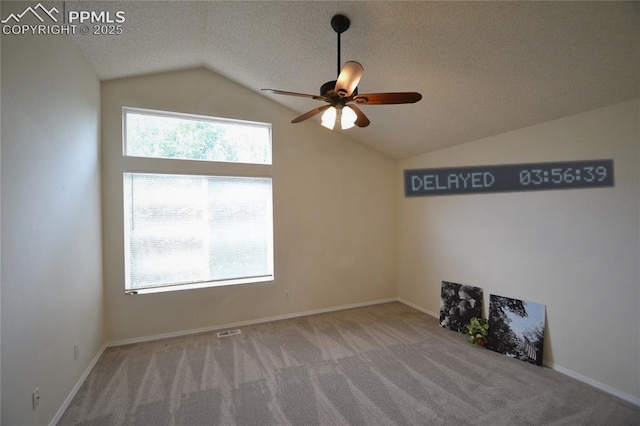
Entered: 3.56.39
